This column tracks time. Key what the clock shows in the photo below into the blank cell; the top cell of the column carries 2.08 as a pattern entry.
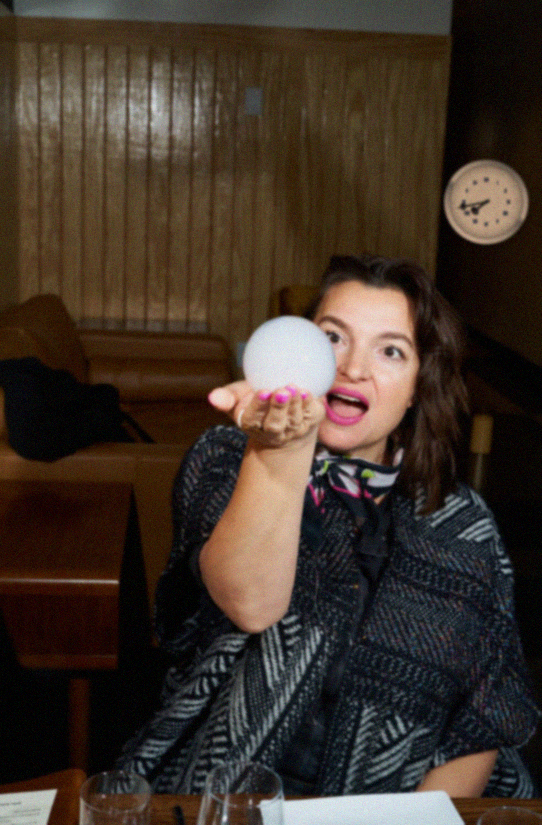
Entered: 7.43
